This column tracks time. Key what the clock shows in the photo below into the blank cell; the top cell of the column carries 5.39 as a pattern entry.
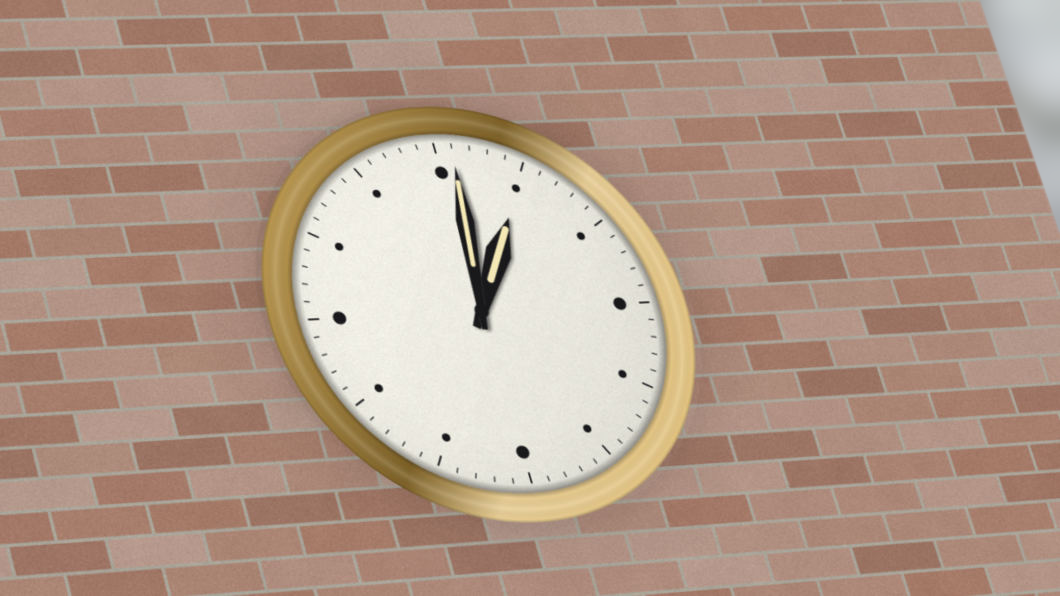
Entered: 1.01
